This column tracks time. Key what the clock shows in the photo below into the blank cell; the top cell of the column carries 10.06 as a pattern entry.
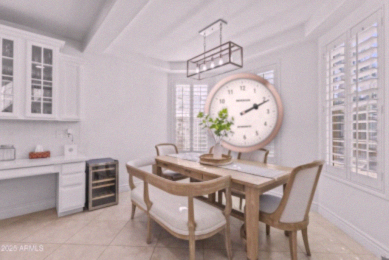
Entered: 2.11
